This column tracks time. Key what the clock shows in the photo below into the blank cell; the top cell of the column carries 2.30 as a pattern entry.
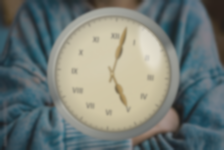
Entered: 5.02
